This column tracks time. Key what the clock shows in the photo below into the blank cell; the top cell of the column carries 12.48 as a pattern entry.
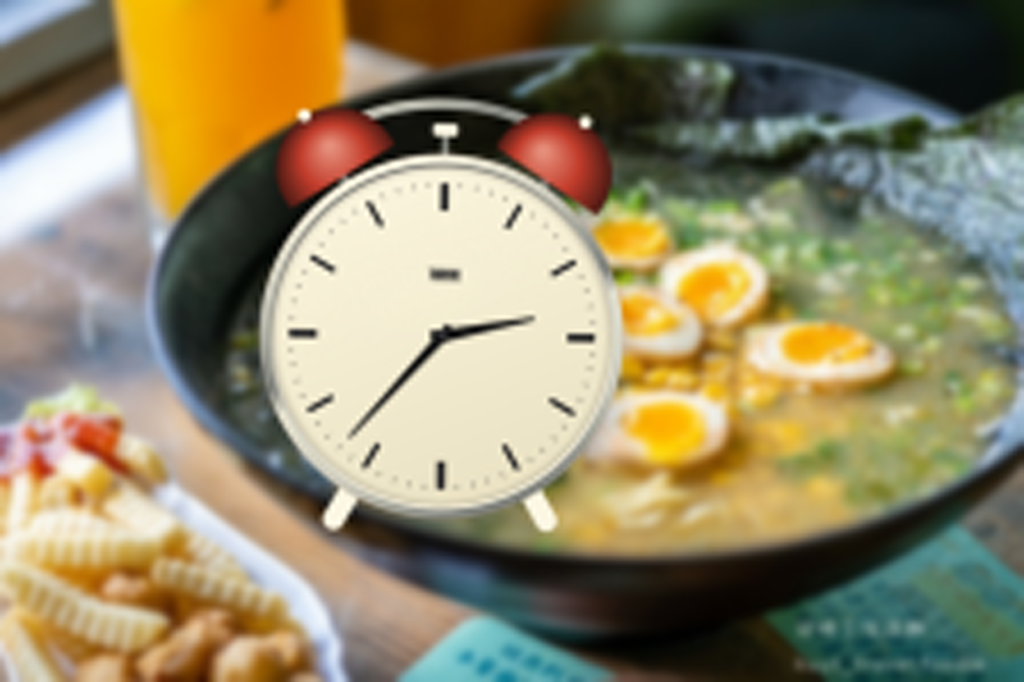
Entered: 2.37
